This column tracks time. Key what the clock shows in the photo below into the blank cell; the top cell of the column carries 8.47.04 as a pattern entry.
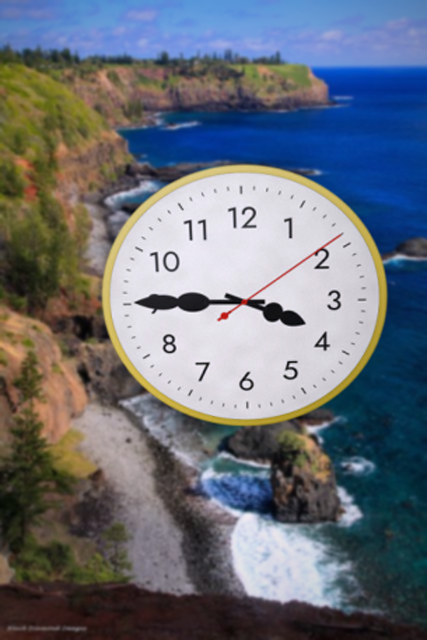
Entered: 3.45.09
